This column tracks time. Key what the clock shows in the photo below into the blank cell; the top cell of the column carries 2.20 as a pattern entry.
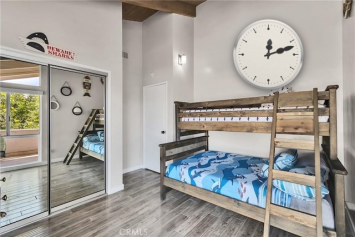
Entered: 12.12
